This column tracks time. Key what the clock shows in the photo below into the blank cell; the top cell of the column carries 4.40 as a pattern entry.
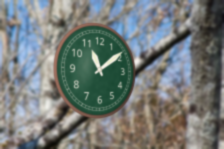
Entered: 11.09
